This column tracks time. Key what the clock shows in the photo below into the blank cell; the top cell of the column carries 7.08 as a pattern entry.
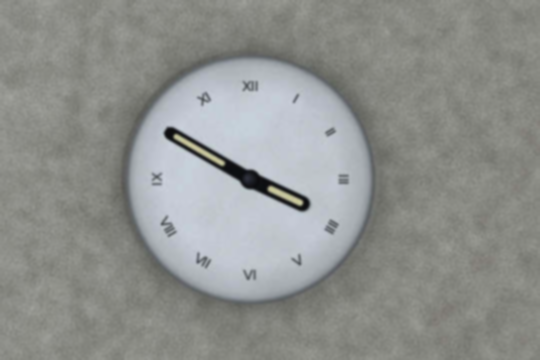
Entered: 3.50
